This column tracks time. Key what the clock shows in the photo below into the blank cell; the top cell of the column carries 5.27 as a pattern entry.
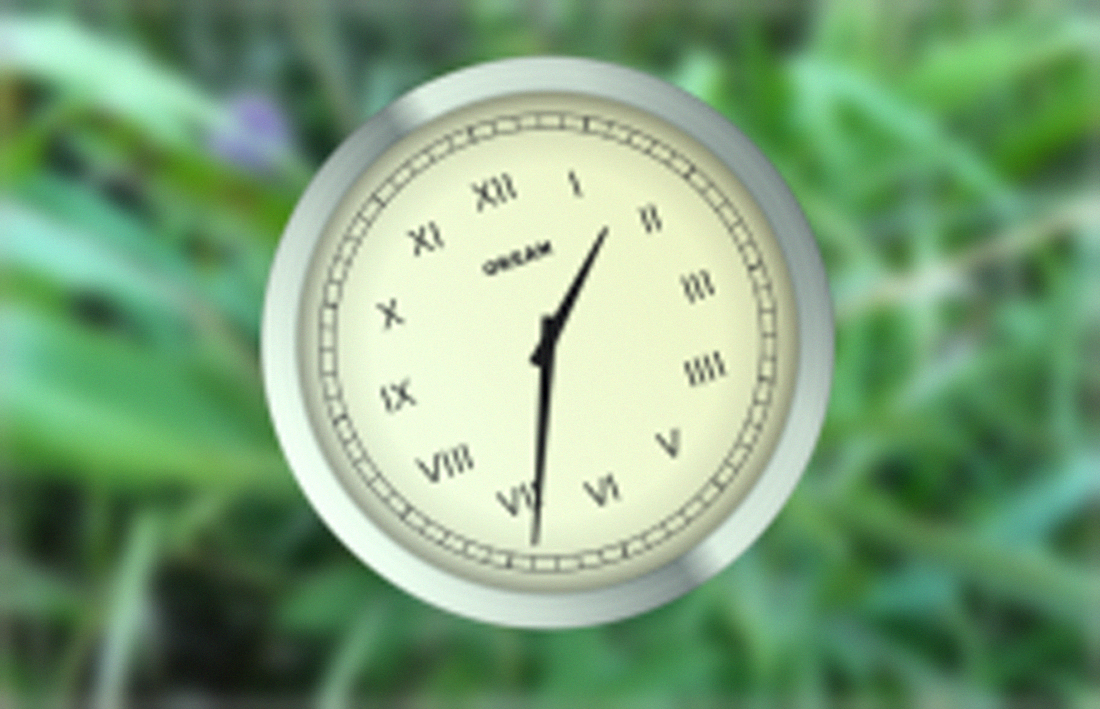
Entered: 1.34
